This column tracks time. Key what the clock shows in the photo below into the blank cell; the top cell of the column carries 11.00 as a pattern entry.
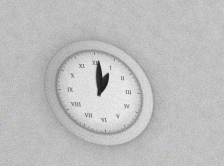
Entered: 1.01
